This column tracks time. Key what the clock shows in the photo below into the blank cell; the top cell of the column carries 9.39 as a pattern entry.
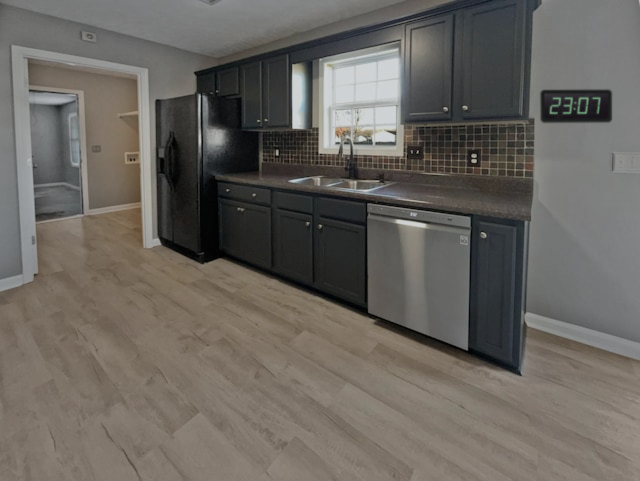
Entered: 23.07
